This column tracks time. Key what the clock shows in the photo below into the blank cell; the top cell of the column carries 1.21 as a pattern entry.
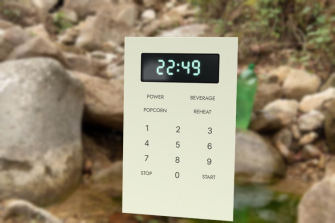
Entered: 22.49
